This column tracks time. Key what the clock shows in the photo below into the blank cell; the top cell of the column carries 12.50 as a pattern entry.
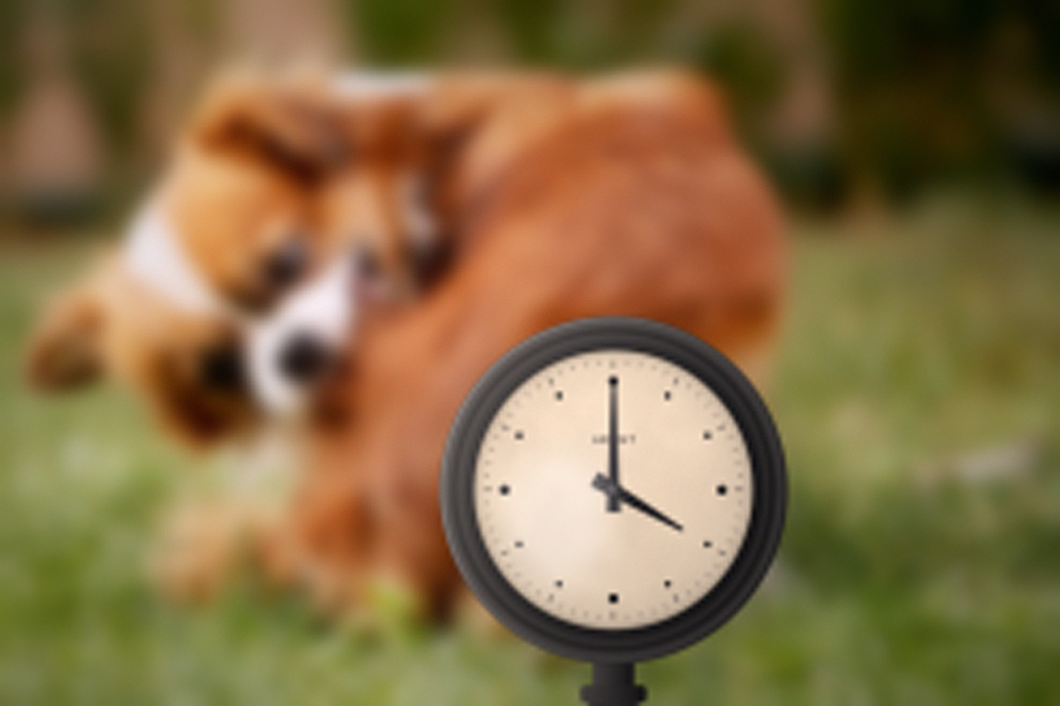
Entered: 4.00
